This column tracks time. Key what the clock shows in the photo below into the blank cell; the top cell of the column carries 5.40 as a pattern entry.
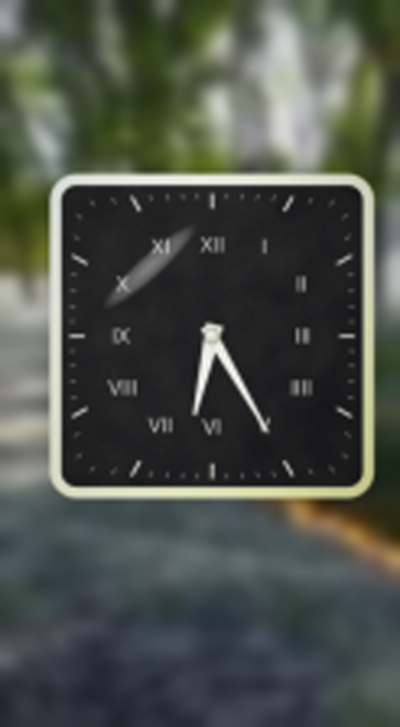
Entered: 6.25
